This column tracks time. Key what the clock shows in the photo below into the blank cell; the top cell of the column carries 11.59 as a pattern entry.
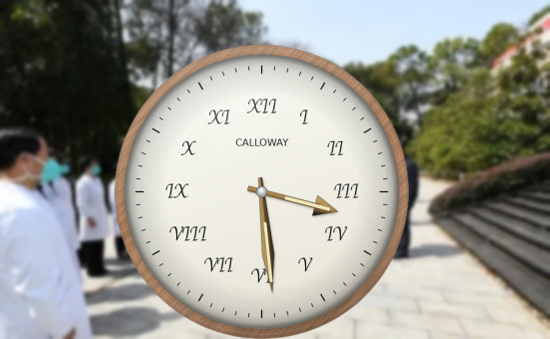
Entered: 3.29
